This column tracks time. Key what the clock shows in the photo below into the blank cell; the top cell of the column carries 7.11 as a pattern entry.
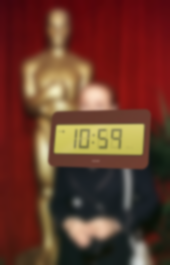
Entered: 10.59
